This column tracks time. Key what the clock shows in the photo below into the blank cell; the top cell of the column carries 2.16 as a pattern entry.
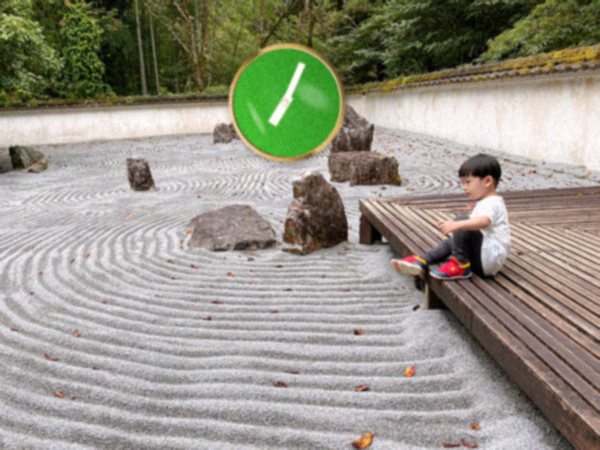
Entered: 7.04
